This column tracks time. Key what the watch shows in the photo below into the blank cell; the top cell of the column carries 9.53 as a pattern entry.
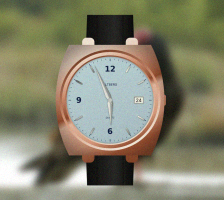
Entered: 5.56
